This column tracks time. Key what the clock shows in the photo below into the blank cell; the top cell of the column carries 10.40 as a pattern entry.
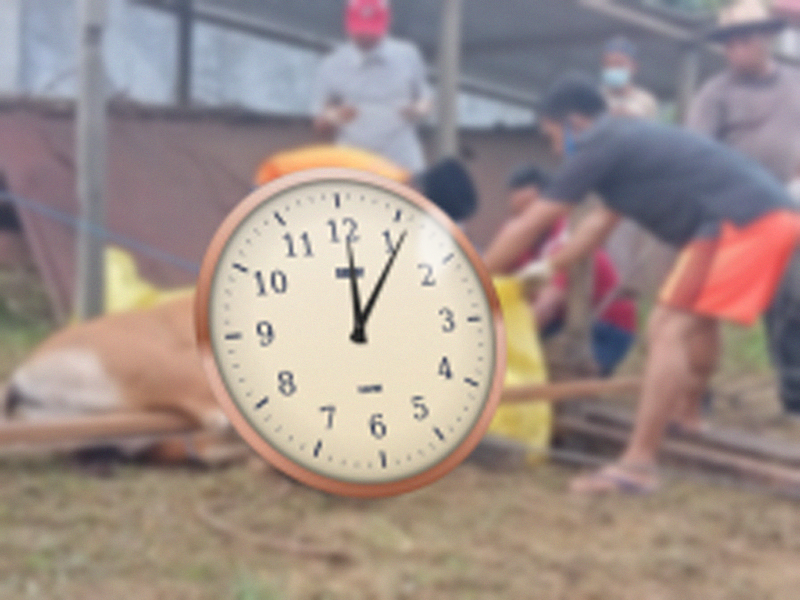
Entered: 12.06
